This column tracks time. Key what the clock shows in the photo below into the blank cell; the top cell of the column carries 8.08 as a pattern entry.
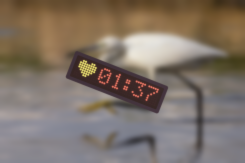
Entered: 1.37
